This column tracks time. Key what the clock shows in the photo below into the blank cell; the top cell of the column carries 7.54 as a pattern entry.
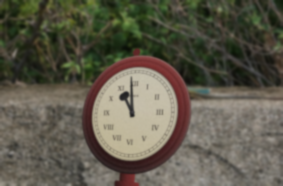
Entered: 10.59
